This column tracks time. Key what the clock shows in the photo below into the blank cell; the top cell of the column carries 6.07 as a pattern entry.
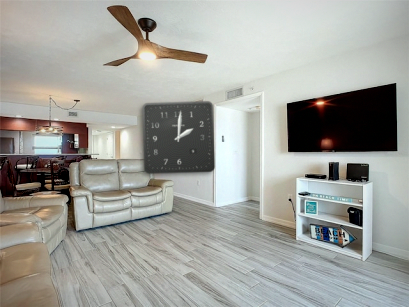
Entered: 2.01
